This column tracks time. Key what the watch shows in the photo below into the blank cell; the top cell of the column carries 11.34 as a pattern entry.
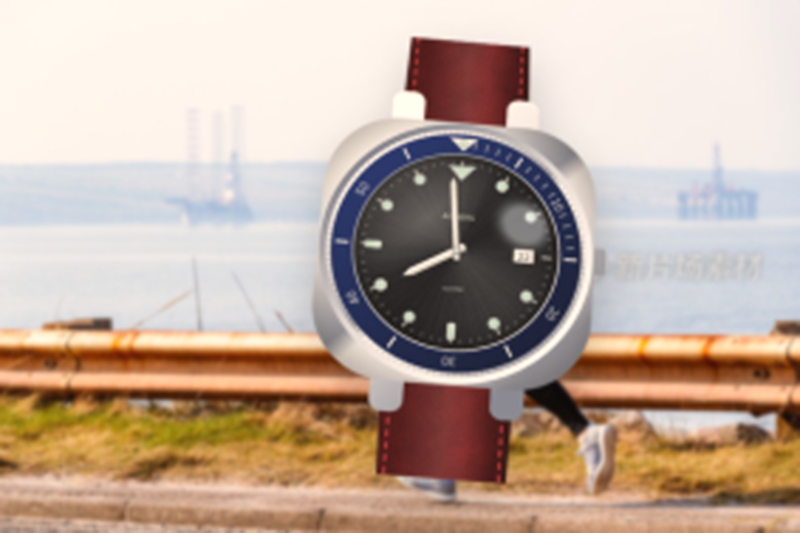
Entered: 7.59
